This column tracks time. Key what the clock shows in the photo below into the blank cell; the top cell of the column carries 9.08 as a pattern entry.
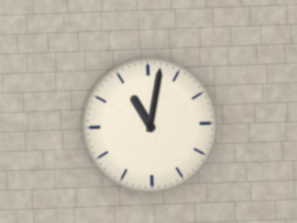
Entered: 11.02
